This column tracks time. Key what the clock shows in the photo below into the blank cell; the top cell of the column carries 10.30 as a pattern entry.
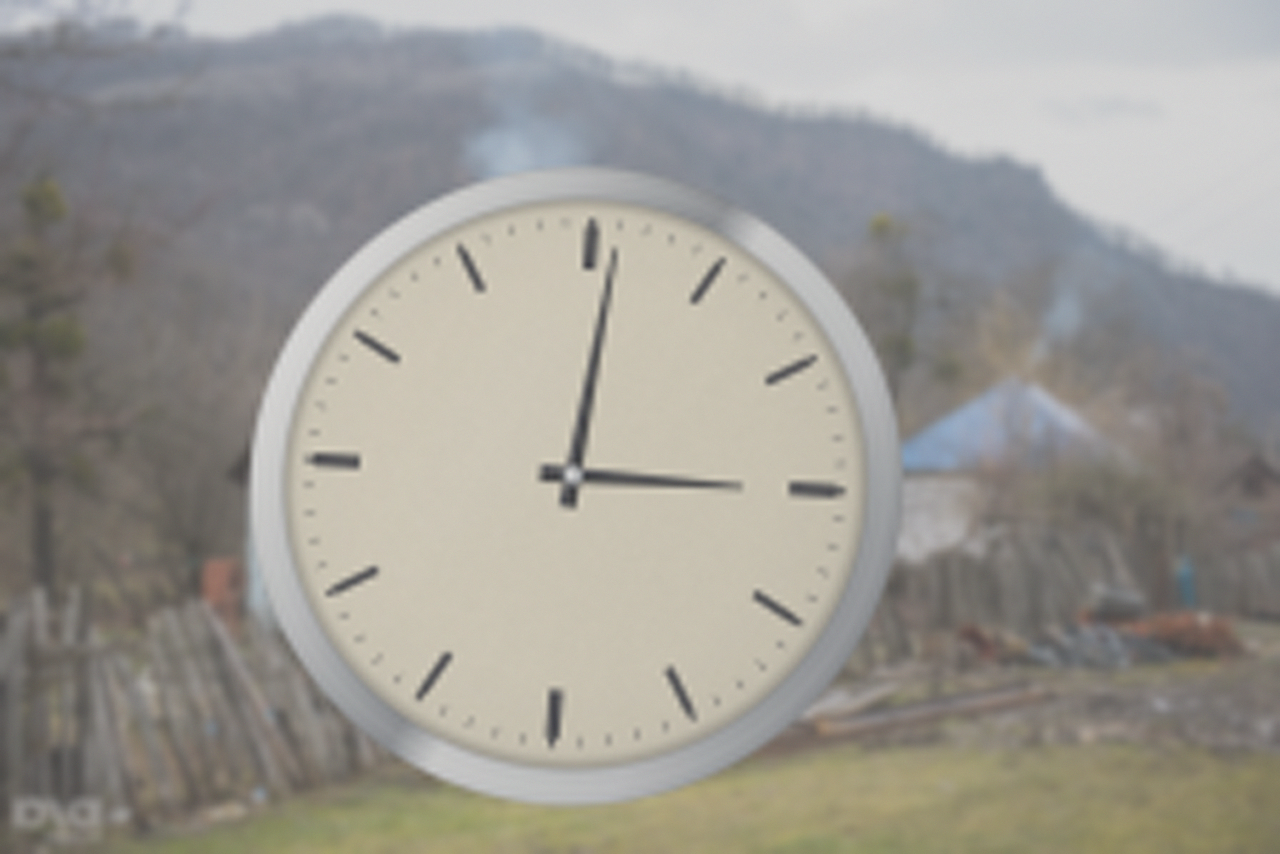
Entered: 3.01
